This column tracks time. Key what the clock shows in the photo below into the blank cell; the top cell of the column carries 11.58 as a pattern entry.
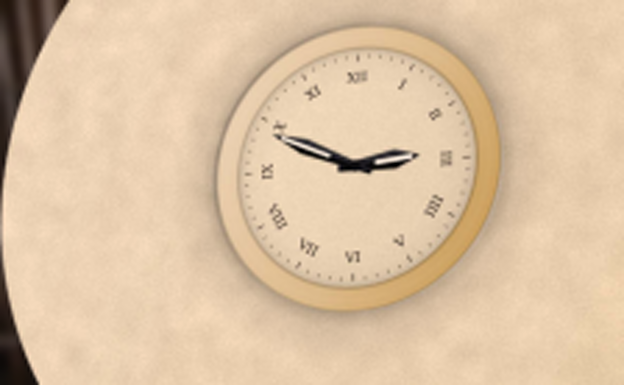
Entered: 2.49
